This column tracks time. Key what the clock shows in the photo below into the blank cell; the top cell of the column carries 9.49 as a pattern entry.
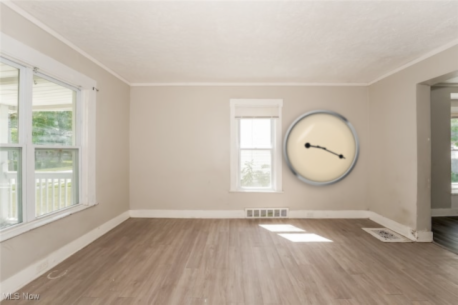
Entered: 9.19
